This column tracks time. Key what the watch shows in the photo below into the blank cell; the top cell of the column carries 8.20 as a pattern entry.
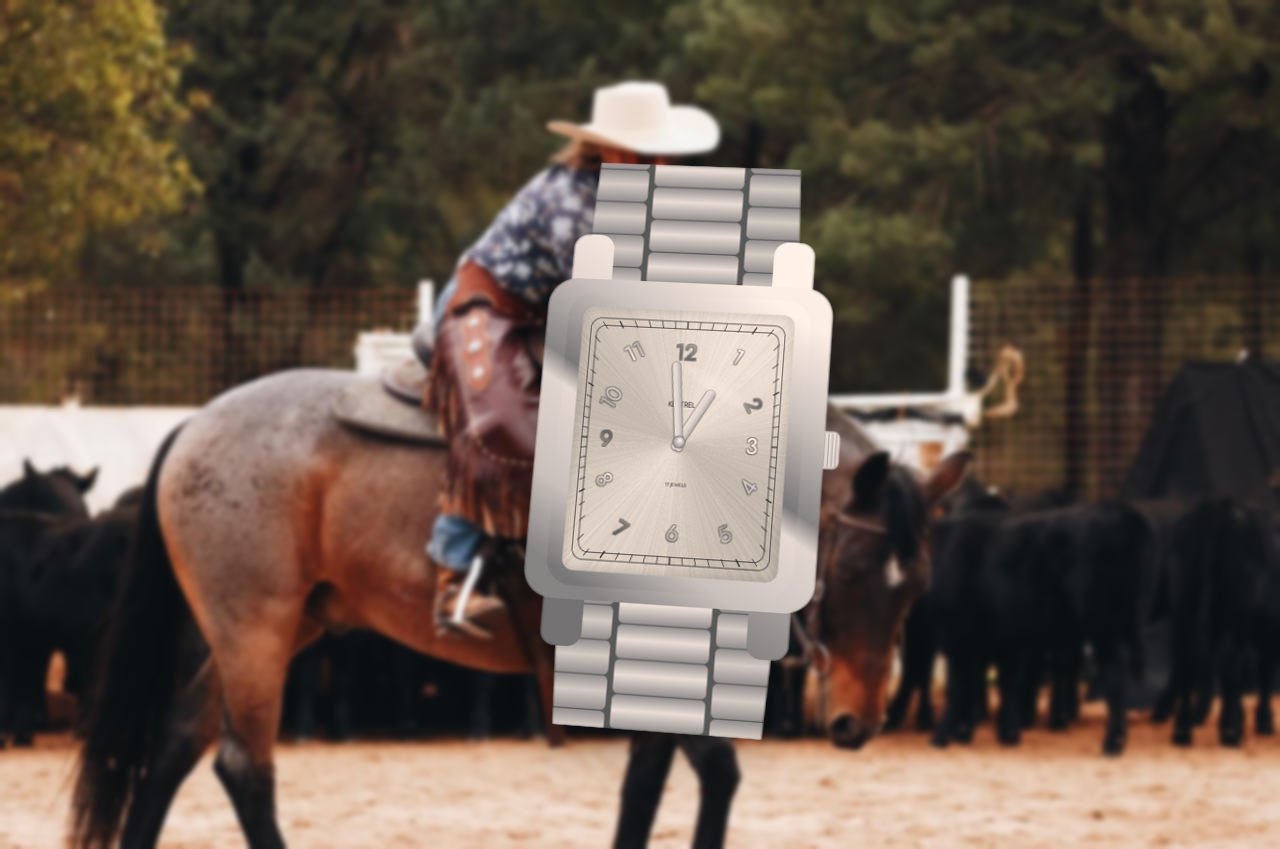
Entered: 12.59
